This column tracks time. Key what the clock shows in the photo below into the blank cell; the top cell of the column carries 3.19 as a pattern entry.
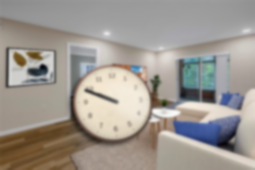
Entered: 9.49
